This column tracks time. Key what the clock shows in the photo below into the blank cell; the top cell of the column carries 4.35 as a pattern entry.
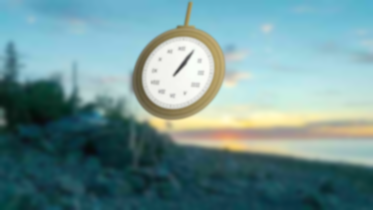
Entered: 1.05
